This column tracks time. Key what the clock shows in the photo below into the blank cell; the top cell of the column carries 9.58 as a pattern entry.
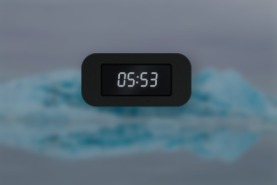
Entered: 5.53
